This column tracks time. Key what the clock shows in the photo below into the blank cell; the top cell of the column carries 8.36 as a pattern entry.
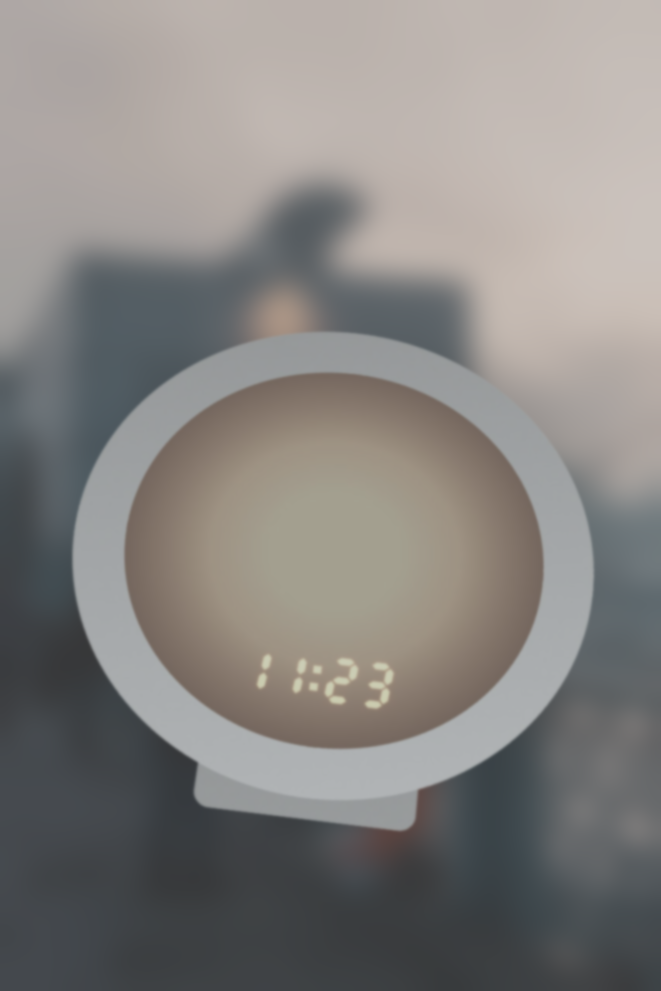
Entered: 11.23
